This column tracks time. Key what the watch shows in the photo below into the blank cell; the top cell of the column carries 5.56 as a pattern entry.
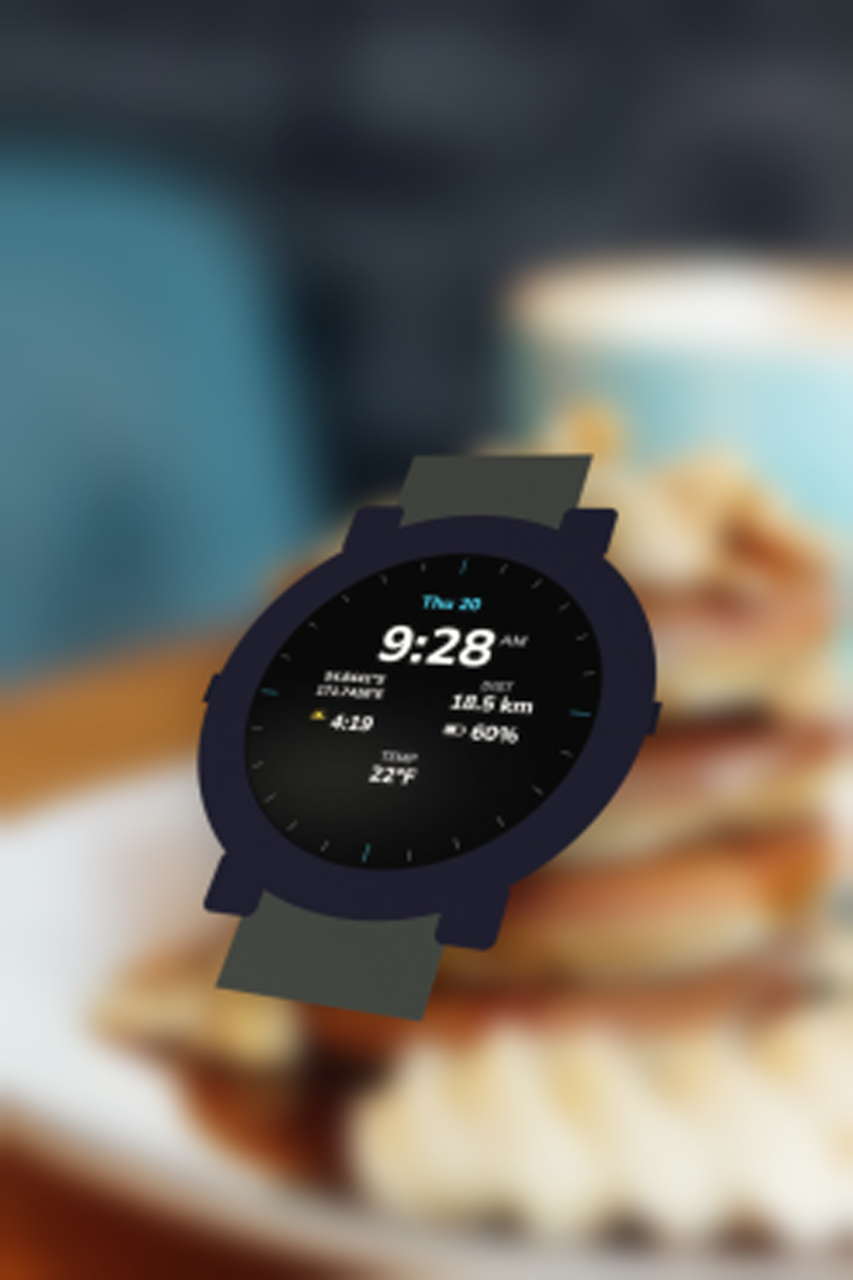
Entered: 9.28
